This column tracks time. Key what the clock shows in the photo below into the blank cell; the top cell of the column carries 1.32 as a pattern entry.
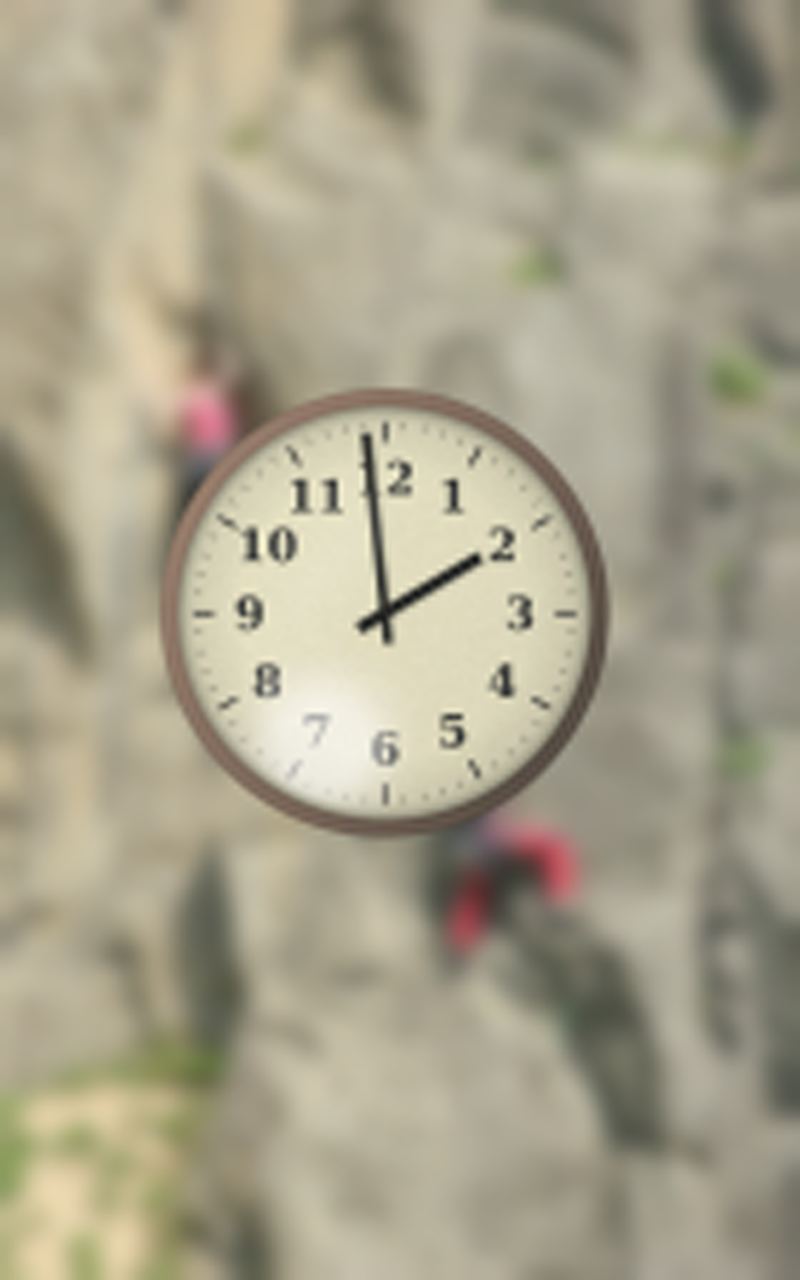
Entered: 1.59
